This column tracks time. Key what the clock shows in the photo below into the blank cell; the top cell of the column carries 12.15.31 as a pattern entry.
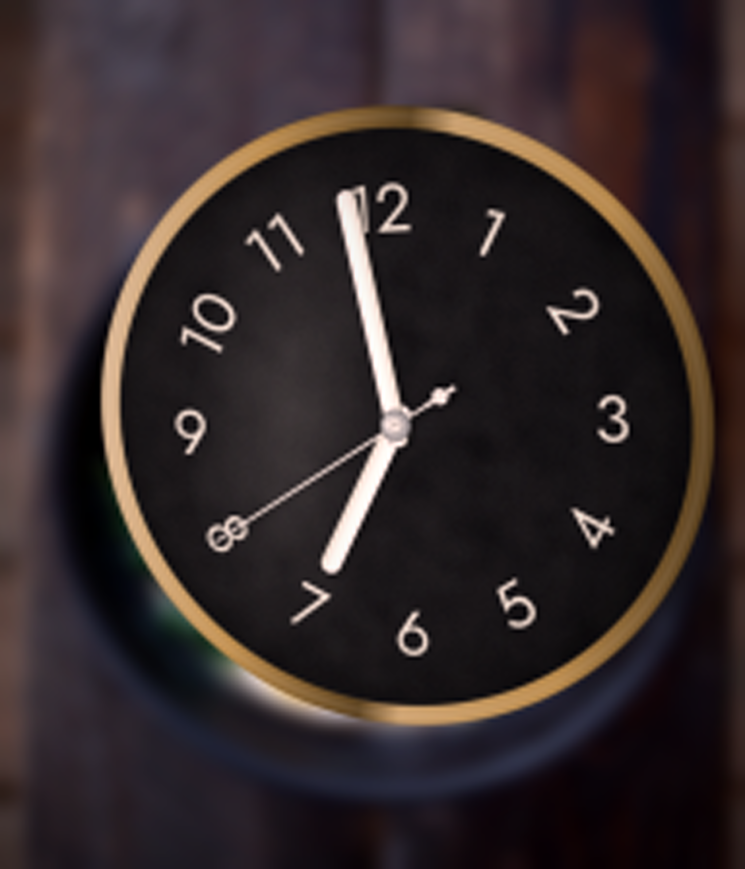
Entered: 6.58.40
